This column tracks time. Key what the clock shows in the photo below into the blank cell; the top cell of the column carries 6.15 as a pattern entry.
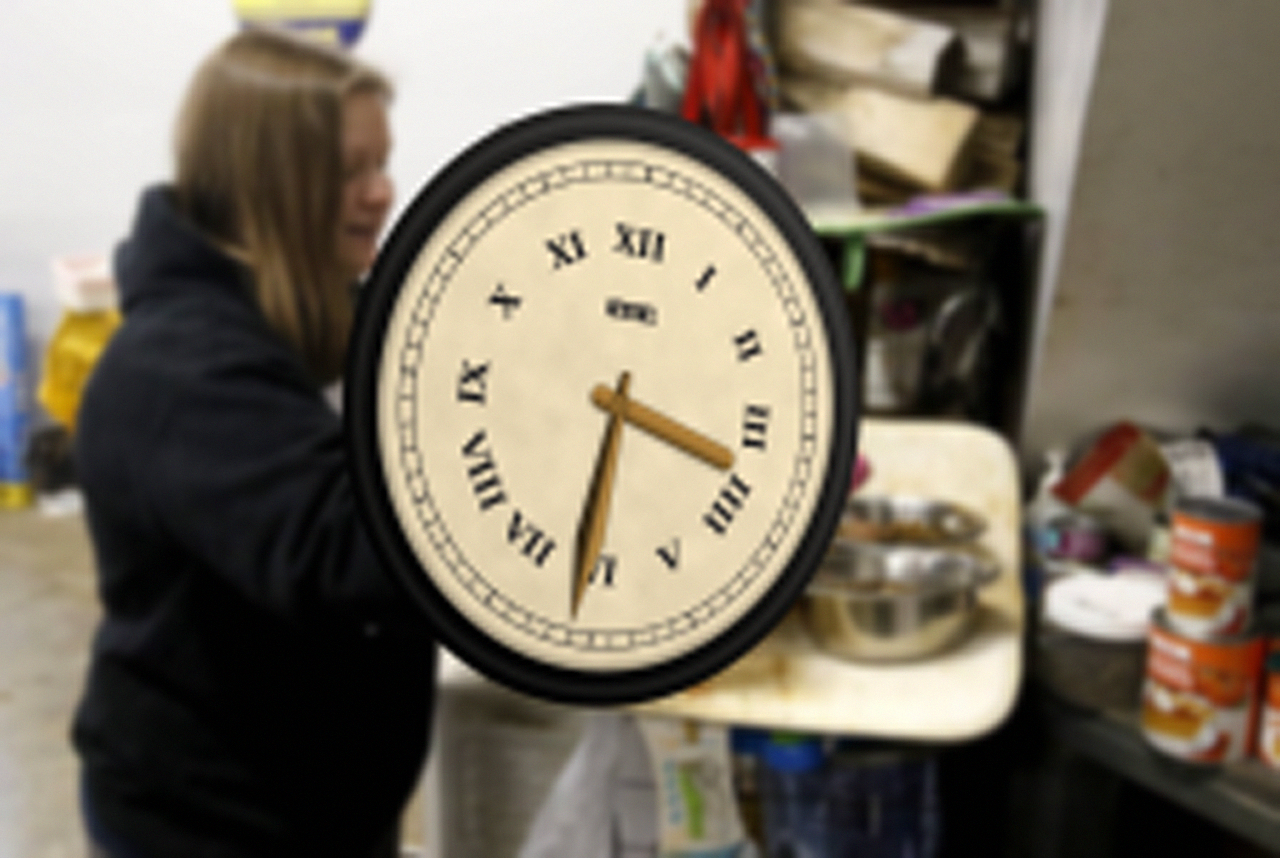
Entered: 3.31
